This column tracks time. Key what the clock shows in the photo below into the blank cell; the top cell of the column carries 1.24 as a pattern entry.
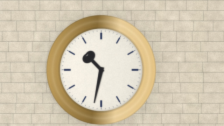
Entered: 10.32
